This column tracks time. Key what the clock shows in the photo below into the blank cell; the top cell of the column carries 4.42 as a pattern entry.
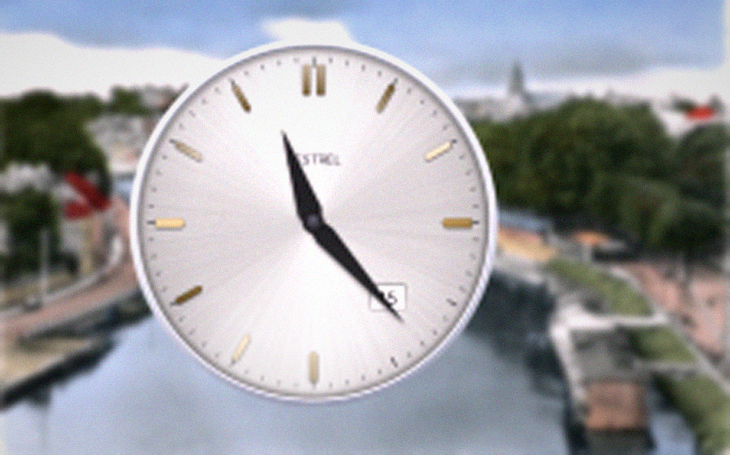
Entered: 11.23
